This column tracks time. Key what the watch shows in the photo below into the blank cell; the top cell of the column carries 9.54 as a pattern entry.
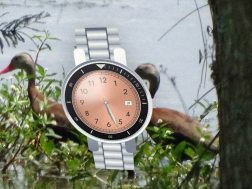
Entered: 5.27
